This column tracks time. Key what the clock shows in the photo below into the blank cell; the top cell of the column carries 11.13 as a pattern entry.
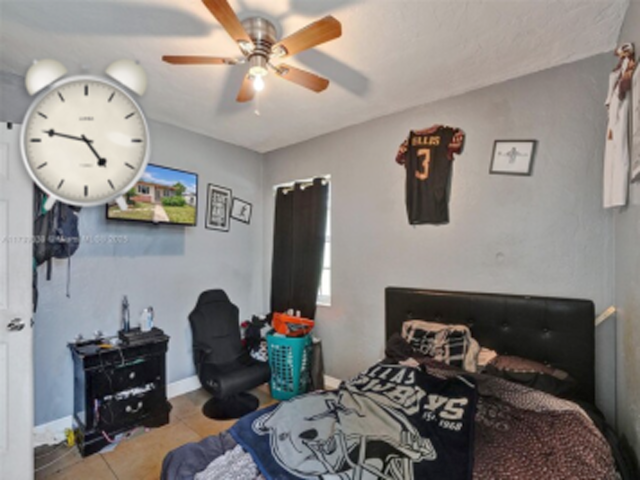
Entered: 4.47
